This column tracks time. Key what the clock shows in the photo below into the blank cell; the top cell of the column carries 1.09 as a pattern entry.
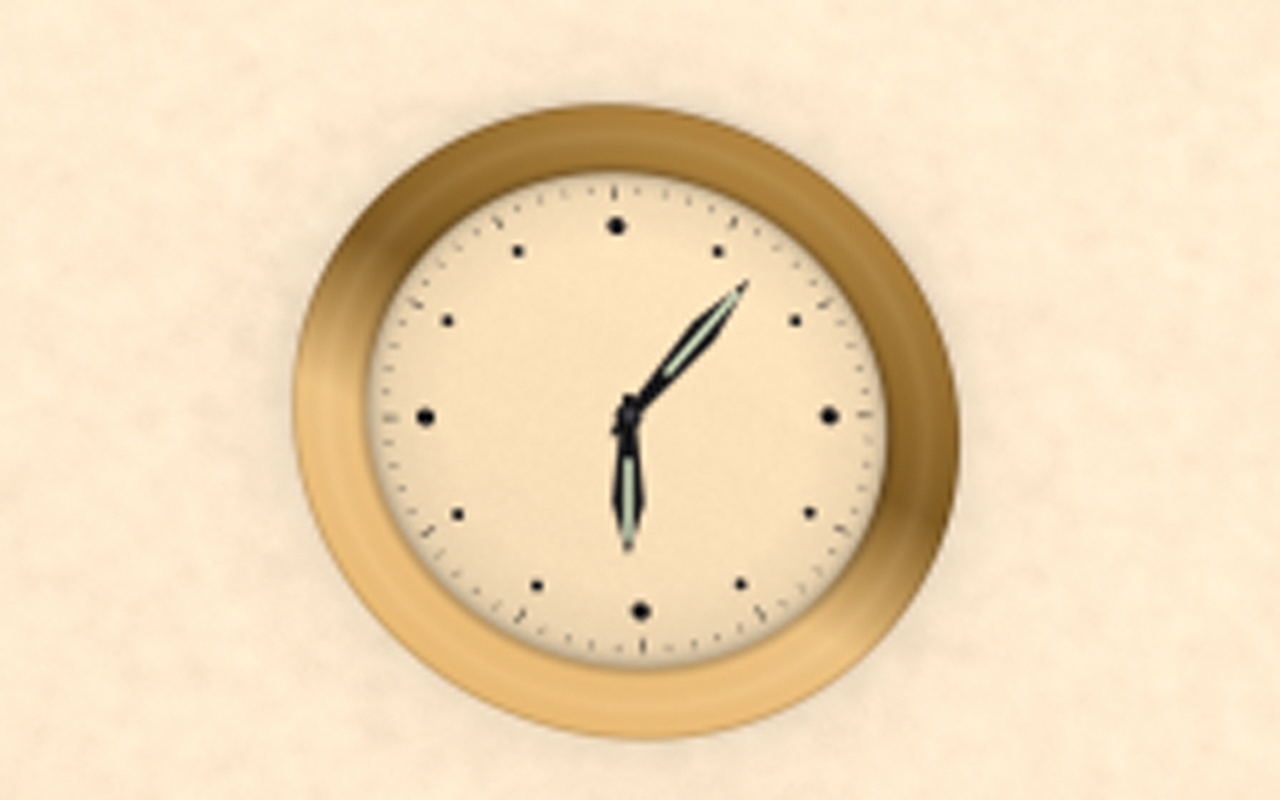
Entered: 6.07
